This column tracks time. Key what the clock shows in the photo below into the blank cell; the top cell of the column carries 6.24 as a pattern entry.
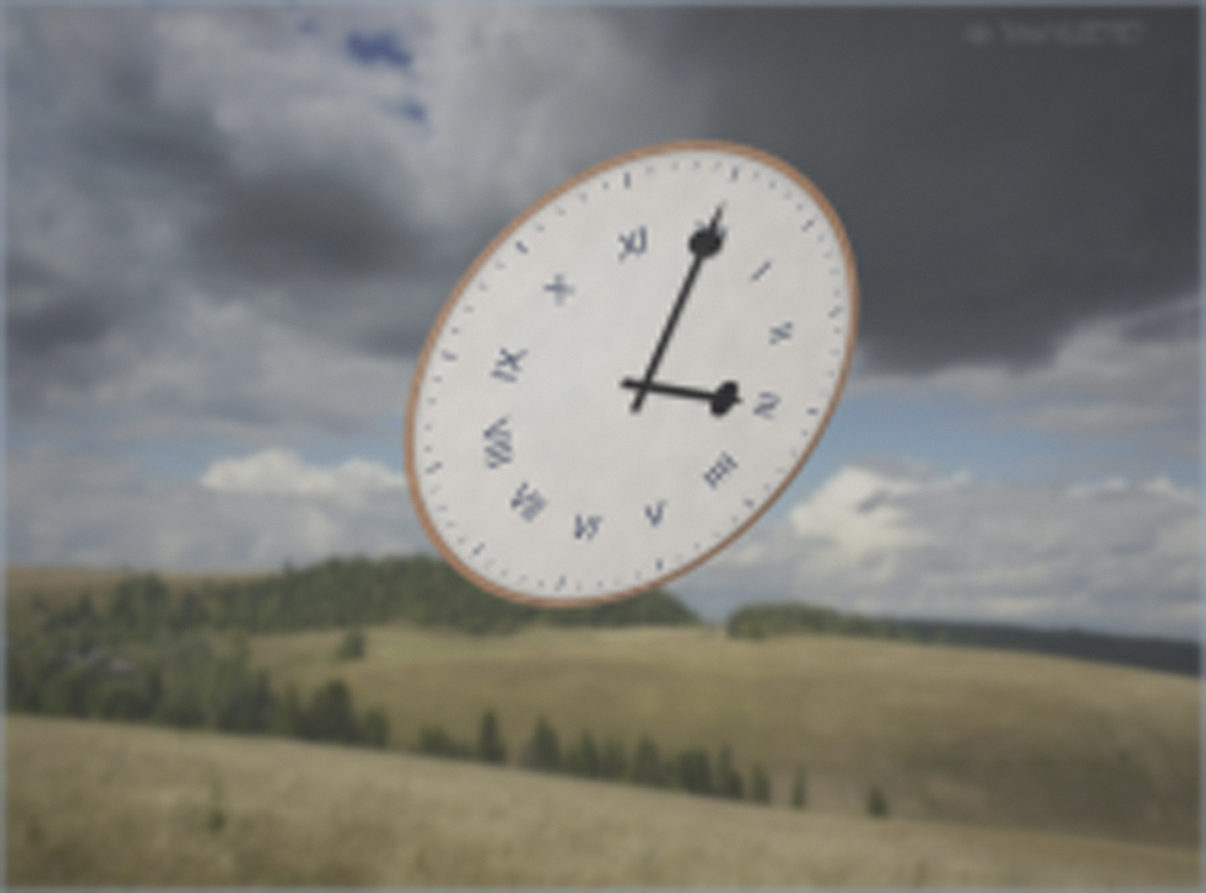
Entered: 3.00
